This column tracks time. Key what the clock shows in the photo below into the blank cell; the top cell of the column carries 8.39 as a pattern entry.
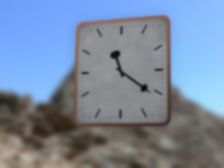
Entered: 11.21
